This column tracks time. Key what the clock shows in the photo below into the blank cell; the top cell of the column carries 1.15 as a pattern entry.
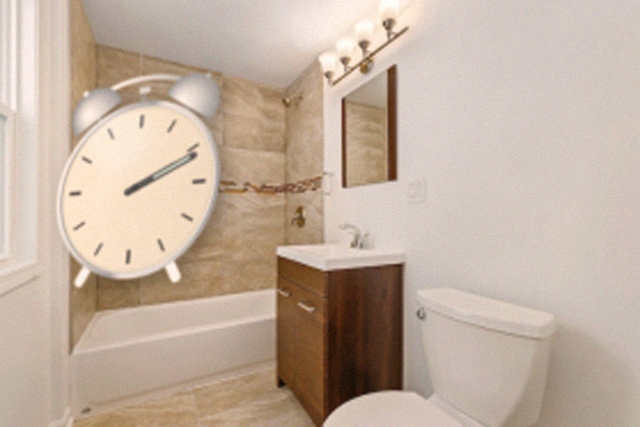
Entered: 2.11
